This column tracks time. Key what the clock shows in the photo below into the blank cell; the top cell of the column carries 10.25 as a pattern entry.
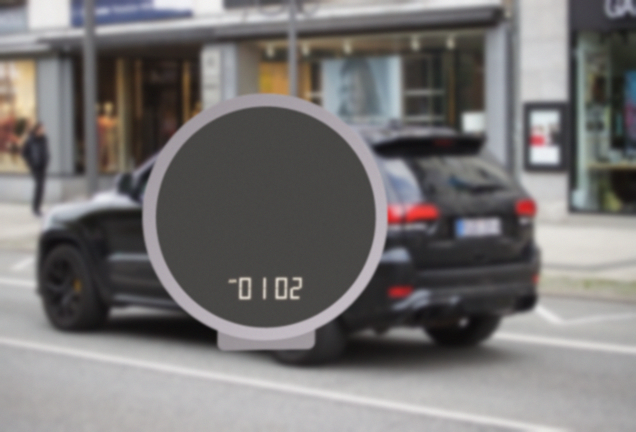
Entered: 1.02
